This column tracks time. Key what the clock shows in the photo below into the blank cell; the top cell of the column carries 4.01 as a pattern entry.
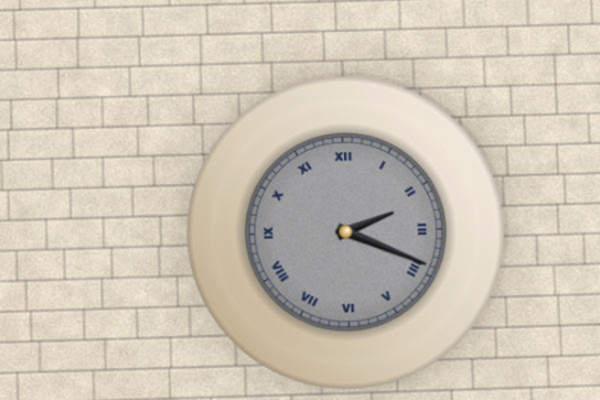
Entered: 2.19
